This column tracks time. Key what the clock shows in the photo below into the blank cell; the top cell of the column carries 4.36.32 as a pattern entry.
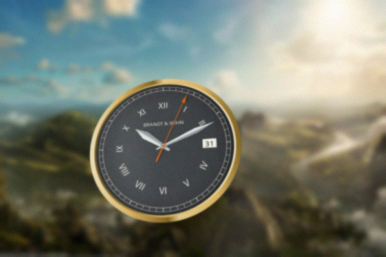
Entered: 10.11.04
